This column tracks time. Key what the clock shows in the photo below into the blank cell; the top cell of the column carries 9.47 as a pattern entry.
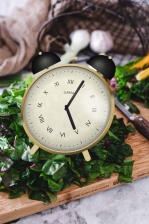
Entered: 5.04
